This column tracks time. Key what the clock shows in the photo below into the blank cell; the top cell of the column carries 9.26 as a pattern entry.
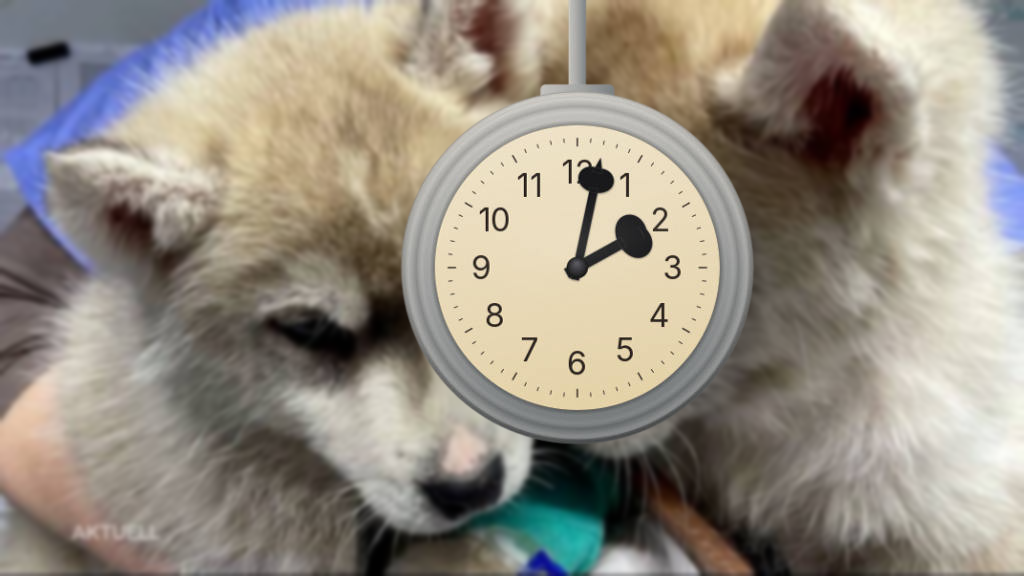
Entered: 2.02
